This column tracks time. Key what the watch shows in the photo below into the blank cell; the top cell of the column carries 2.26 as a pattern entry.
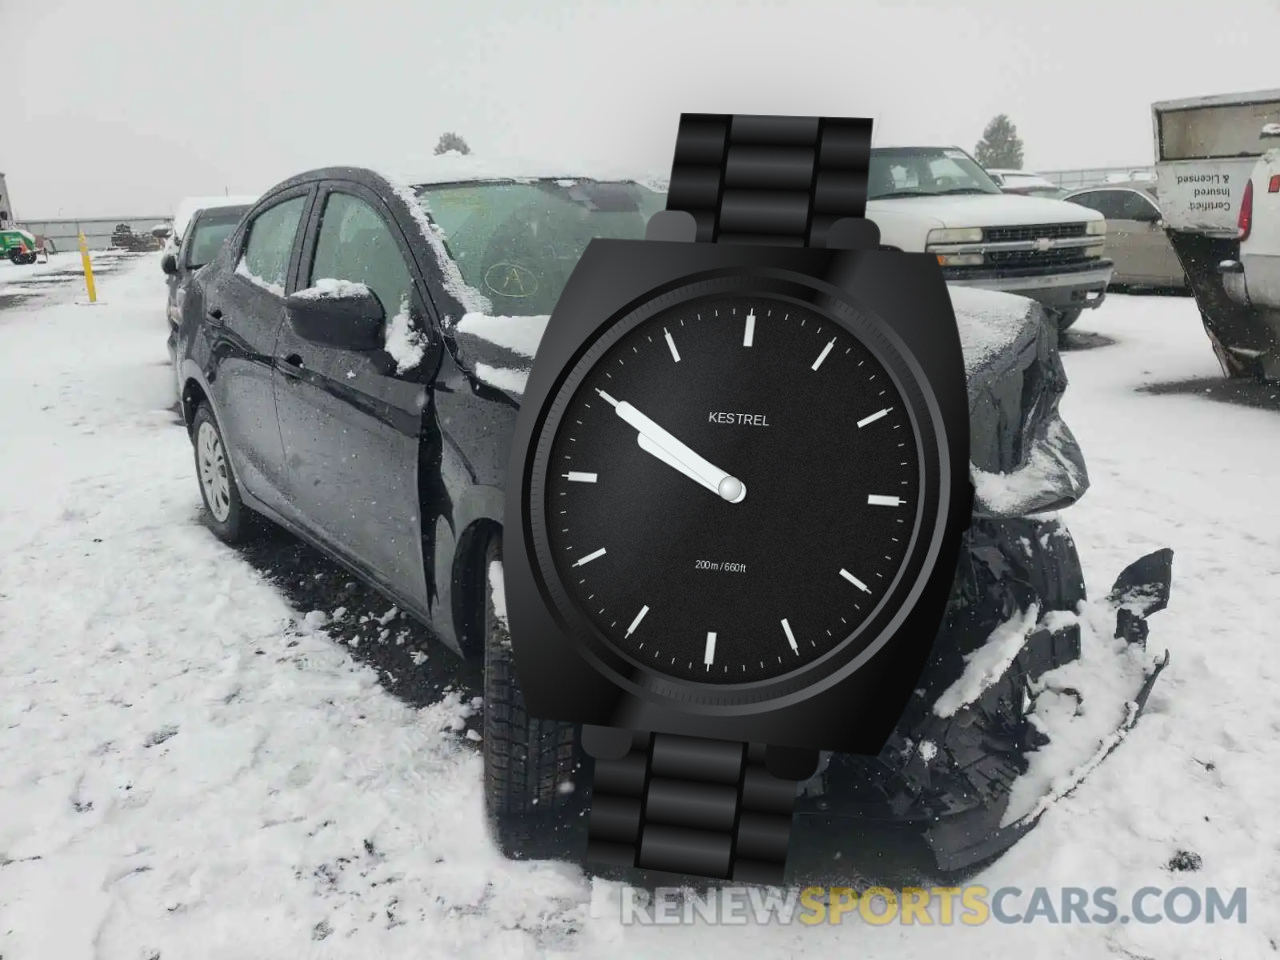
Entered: 9.50
